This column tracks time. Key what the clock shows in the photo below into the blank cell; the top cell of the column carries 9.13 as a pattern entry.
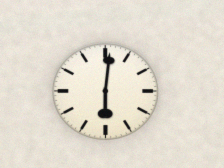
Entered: 6.01
